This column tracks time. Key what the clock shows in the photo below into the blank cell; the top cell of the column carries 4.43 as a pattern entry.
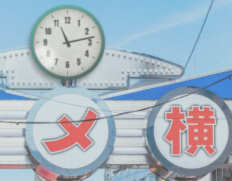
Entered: 11.13
